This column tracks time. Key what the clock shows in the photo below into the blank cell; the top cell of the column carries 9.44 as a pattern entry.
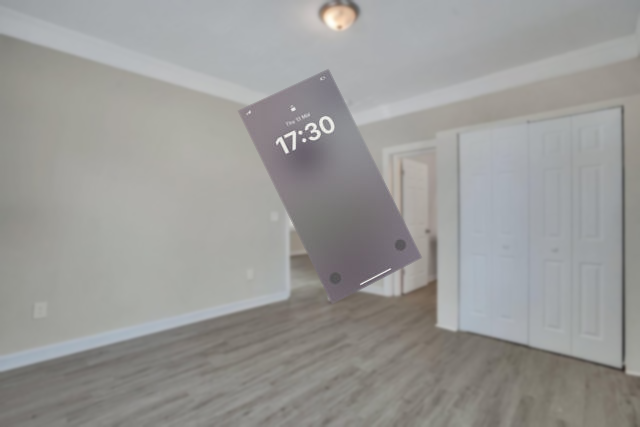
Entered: 17.30
